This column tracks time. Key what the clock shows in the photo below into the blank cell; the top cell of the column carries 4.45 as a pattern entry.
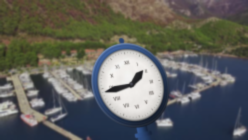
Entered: 1.44
